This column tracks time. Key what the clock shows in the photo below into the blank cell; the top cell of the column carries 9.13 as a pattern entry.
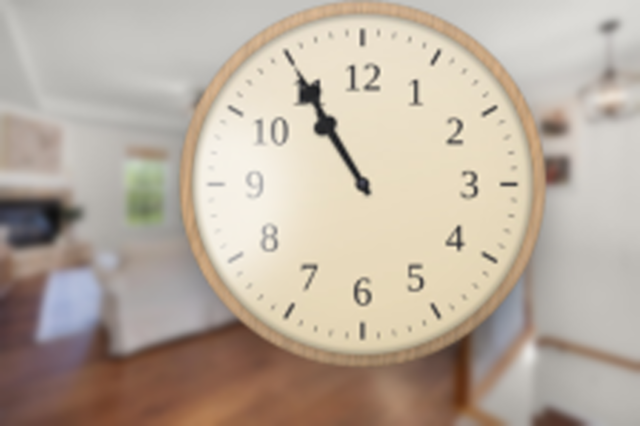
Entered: 10.55
